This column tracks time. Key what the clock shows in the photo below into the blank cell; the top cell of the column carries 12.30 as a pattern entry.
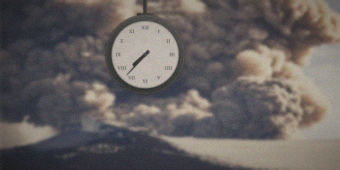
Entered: 7.37
